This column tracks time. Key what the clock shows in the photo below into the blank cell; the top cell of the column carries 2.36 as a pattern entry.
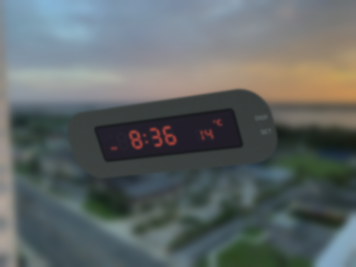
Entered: 8.36
